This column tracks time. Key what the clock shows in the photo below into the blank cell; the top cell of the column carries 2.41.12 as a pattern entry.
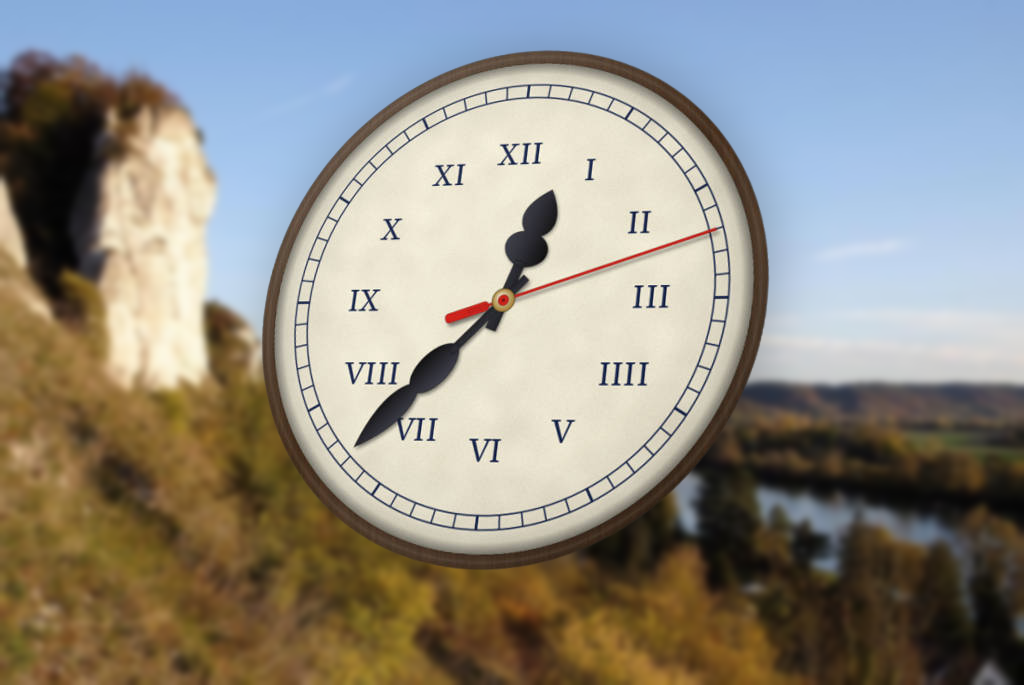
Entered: 12.37.12
